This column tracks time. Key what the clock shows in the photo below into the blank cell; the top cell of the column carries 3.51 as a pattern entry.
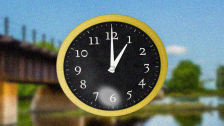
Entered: 1.00
